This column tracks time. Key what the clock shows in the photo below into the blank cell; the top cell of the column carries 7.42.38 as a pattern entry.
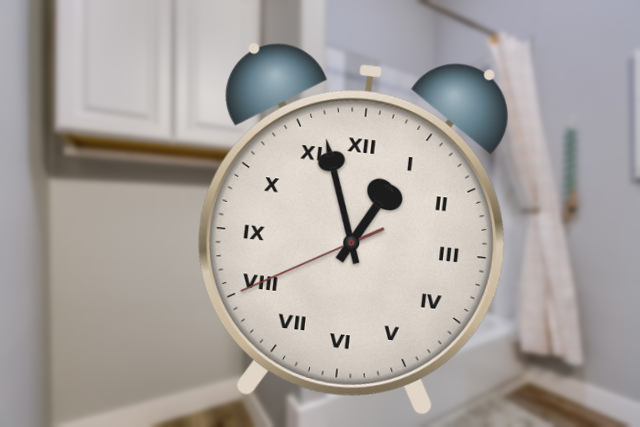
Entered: 12.56.40
